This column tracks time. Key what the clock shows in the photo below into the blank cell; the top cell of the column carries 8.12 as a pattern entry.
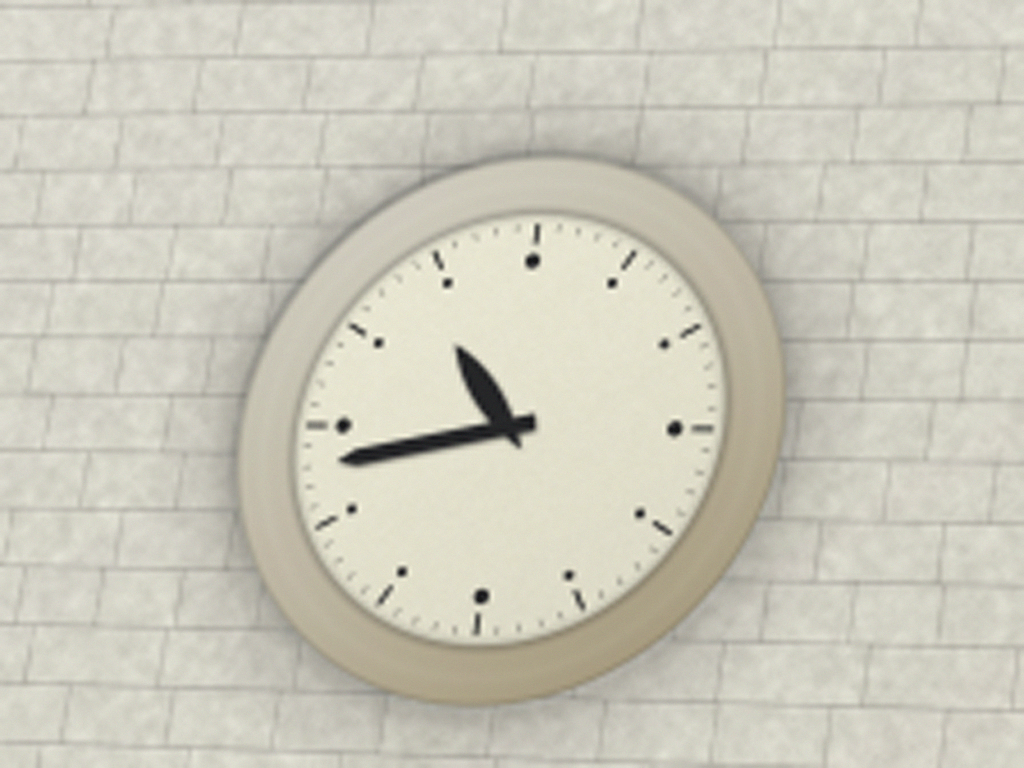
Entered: 10.43
